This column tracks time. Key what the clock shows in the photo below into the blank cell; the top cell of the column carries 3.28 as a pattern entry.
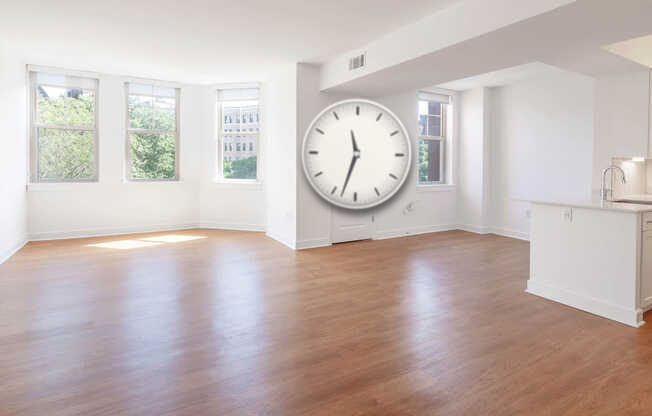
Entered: 11.33
